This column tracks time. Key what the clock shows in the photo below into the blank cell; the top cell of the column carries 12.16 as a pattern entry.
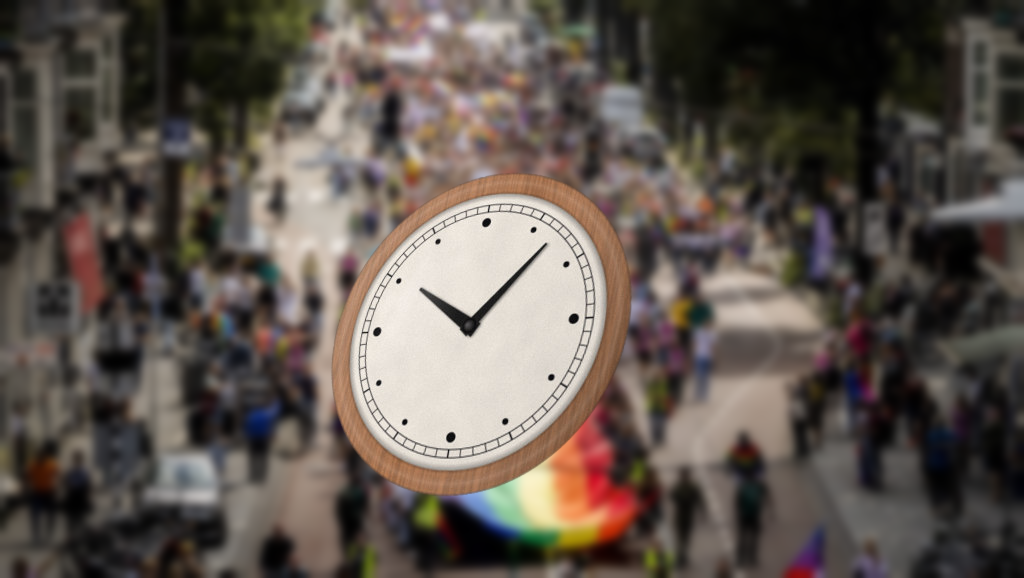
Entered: 10.07
